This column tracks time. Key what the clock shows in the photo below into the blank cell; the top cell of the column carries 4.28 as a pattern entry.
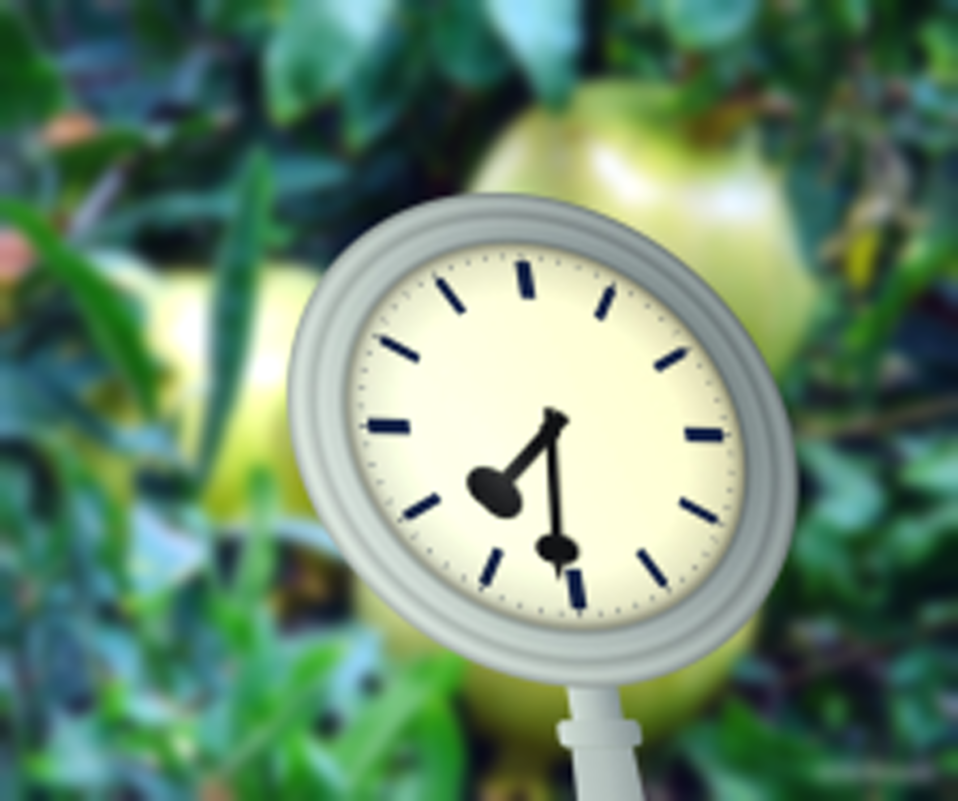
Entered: 7.31
